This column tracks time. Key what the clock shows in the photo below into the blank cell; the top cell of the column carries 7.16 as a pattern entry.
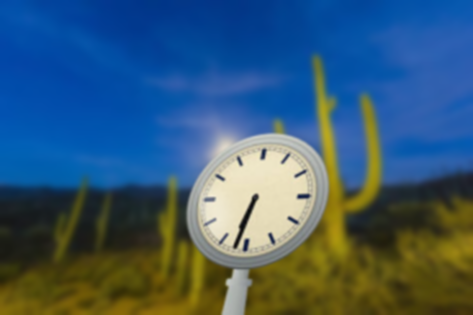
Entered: 6.32
